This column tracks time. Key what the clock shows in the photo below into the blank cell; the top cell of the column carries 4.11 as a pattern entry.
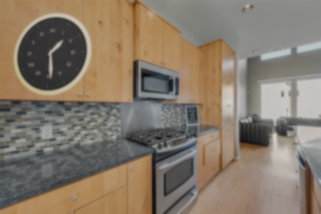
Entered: 1.29
